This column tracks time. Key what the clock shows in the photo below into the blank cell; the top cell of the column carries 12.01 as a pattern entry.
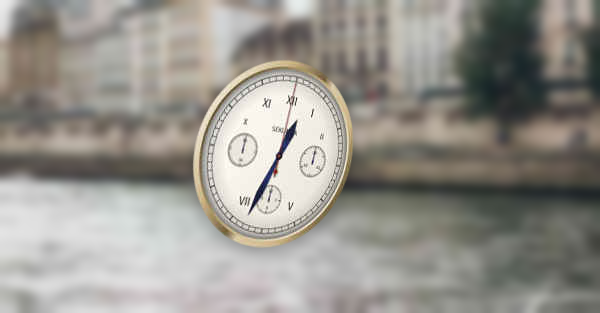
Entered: 12.33
